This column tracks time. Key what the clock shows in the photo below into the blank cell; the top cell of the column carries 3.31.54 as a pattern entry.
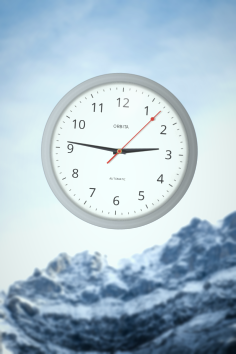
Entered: 2.46.07
